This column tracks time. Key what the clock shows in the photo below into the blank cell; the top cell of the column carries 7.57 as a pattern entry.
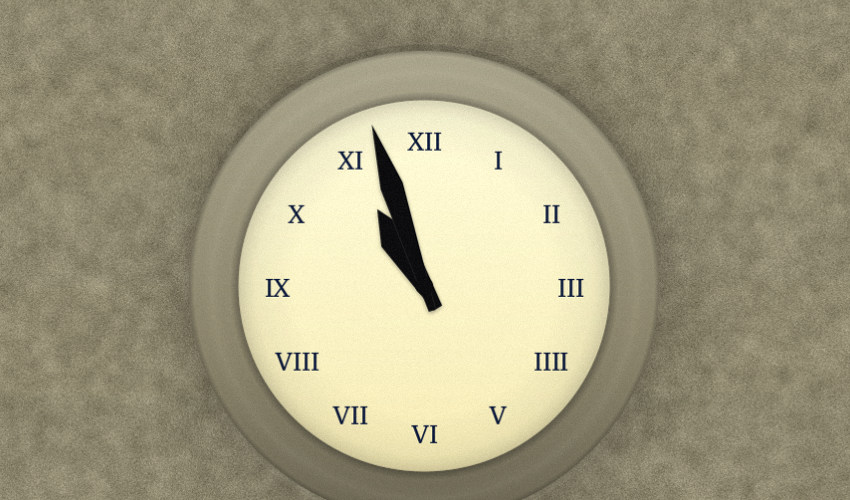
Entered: 10.57
